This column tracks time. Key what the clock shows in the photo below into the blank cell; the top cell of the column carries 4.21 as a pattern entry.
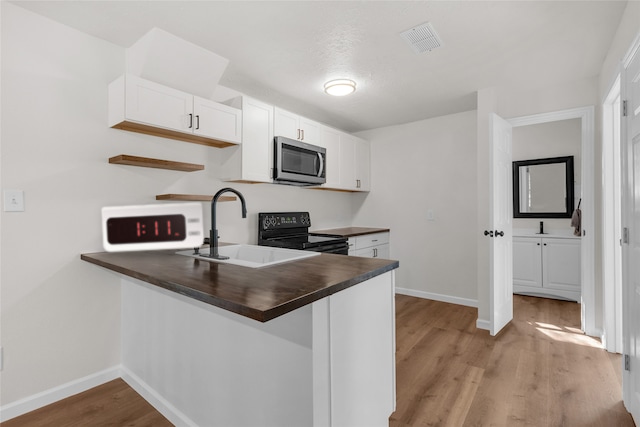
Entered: 1.11
